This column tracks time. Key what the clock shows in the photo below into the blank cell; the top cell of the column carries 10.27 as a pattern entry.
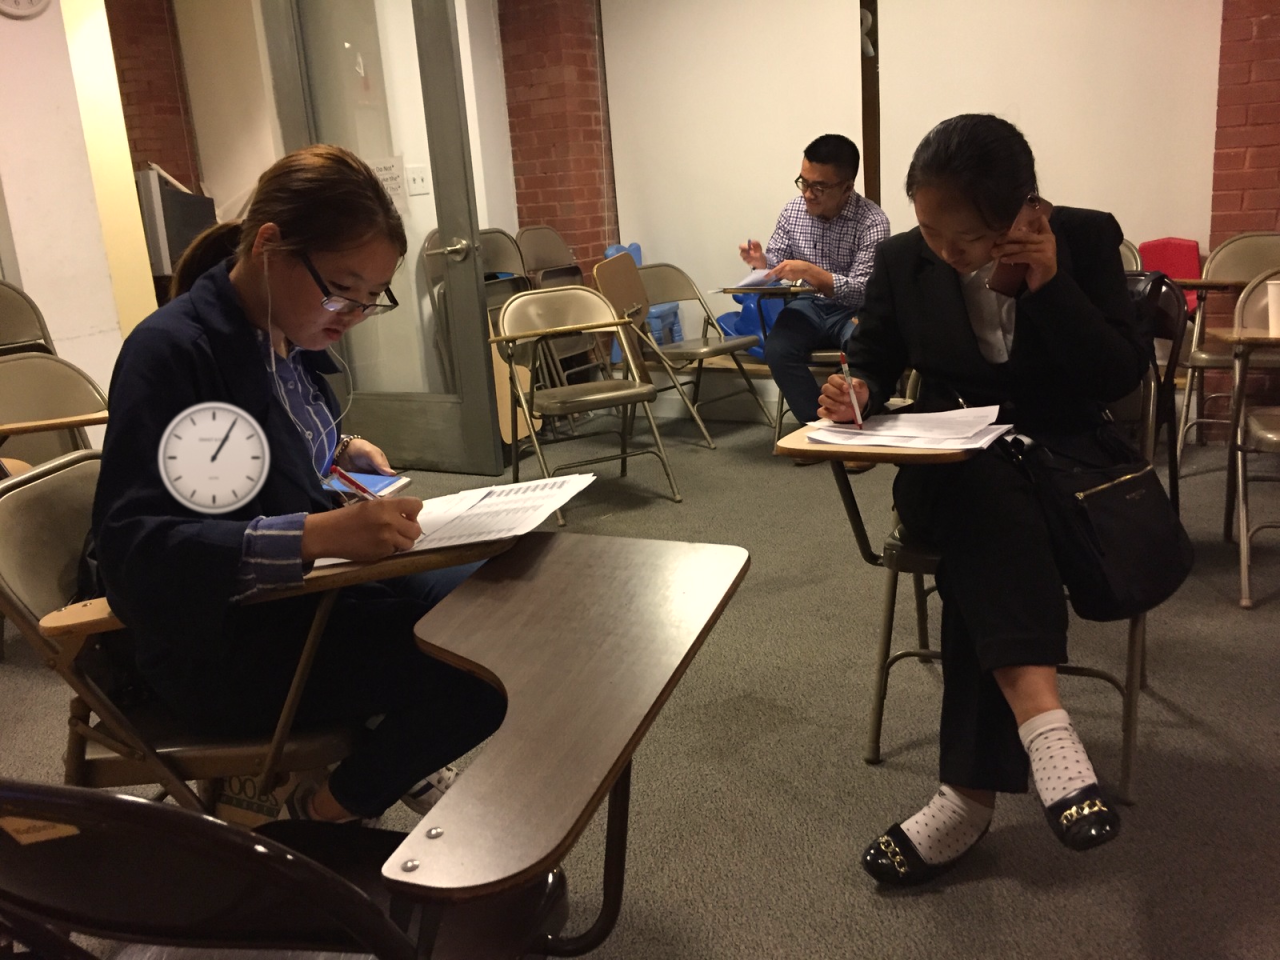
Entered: 1.05
